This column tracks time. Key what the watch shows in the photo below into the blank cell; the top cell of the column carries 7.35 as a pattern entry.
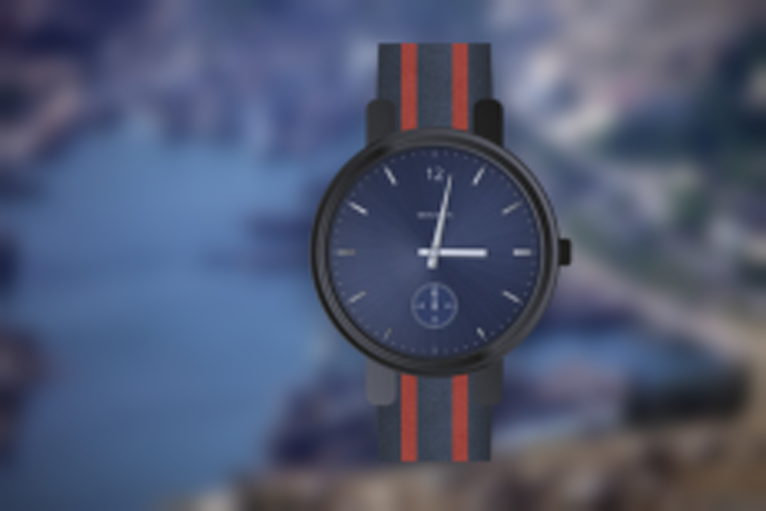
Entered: 3.02
